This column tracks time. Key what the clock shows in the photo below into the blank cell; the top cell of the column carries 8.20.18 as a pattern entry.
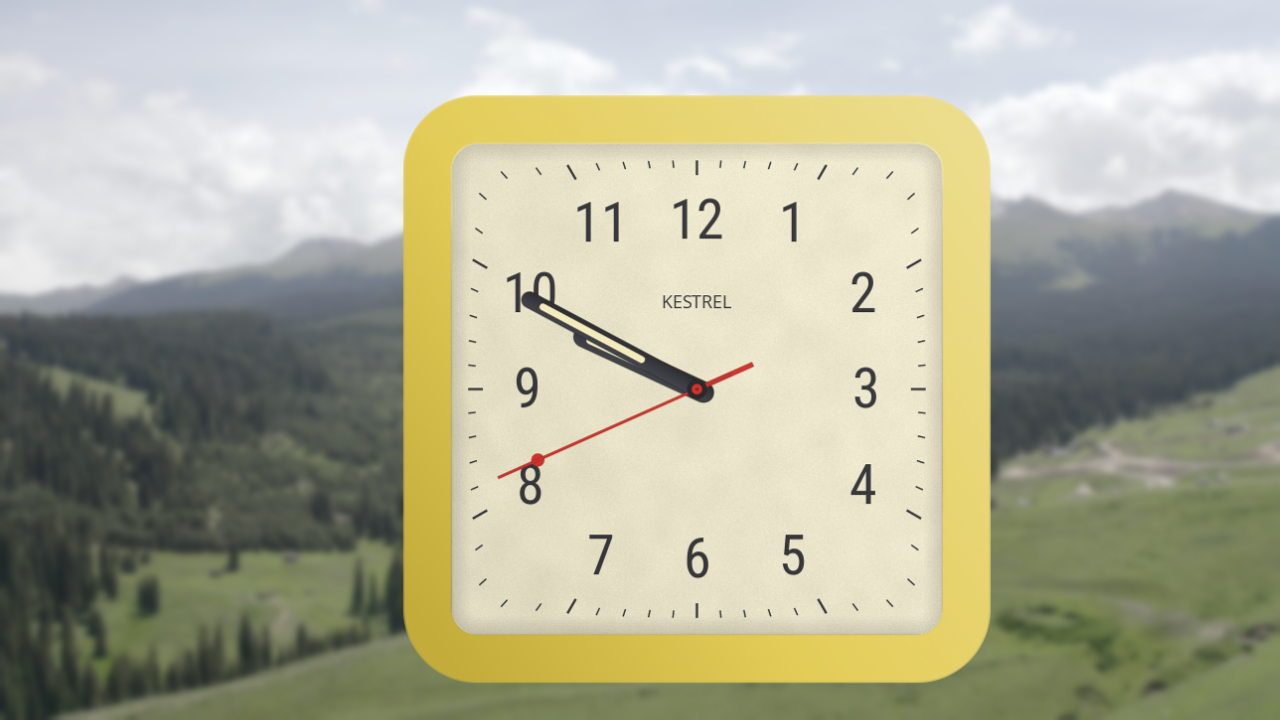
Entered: 9.49.41
